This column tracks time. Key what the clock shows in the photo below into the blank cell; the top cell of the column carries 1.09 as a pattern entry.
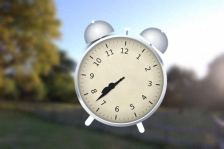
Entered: 7.37
